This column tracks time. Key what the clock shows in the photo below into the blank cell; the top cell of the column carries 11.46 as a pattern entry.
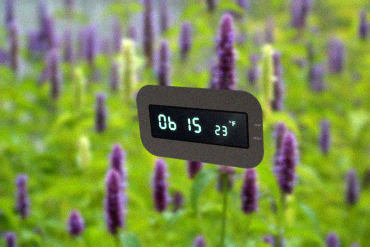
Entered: 6.15
